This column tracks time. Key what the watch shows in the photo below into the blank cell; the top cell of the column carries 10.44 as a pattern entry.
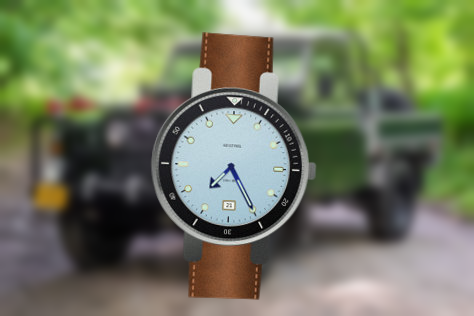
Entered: 7.25
